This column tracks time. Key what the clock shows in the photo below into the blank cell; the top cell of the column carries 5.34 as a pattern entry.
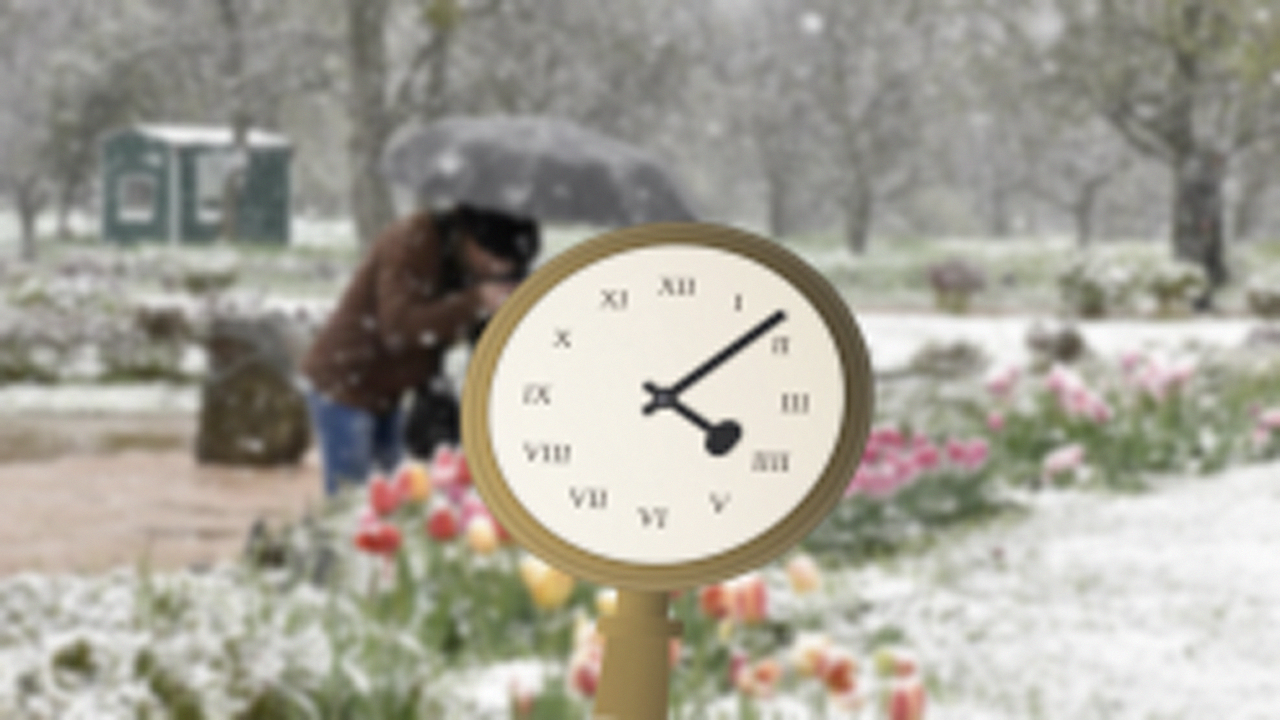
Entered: 4.08
